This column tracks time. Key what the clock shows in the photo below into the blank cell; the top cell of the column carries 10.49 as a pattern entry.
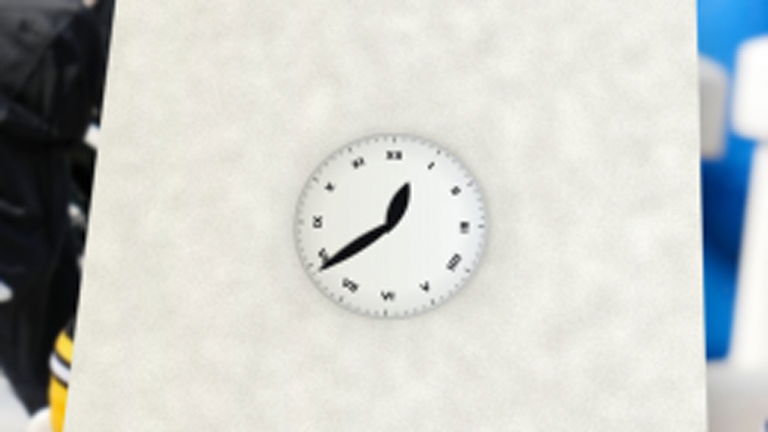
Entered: 12.39
